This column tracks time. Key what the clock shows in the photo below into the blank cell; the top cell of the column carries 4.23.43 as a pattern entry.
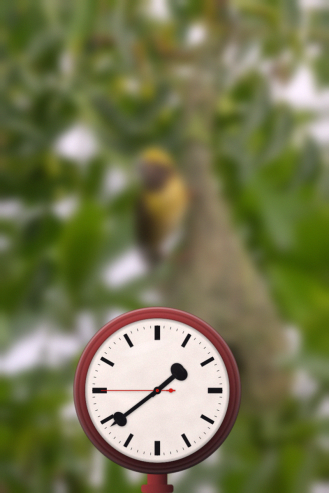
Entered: 1.38.45
